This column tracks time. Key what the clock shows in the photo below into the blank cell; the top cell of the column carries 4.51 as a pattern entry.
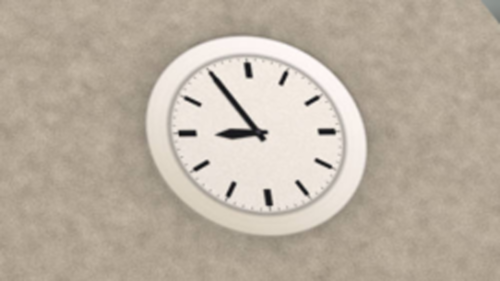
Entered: 8.55
